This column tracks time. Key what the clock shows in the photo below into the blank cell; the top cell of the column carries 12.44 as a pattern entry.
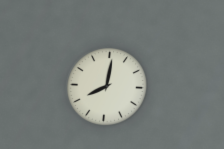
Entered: 8.01
